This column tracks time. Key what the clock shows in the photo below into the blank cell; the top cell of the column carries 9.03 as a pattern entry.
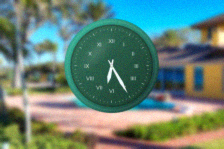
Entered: 6.25
